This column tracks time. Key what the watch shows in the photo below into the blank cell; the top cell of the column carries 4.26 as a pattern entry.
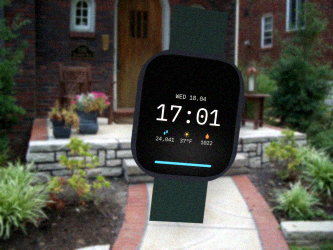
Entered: 17.01
